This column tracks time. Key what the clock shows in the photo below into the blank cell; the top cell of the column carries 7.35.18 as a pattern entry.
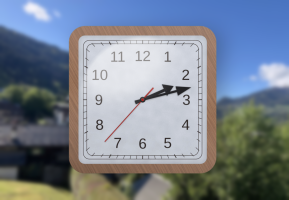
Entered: 2.12.37
